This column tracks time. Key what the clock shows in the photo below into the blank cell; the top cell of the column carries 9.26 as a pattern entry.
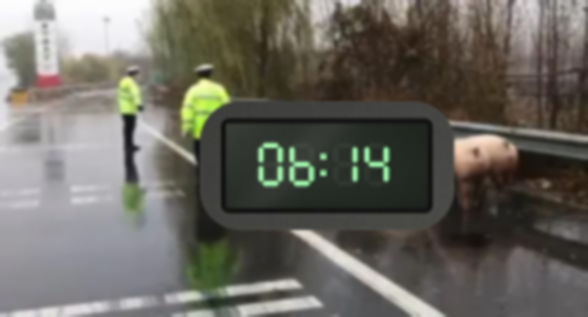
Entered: 6.14
